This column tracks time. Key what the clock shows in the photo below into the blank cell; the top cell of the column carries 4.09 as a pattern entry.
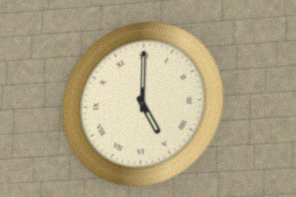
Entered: 5.00
